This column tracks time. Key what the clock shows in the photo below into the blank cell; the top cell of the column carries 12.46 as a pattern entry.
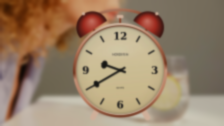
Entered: 9.40
